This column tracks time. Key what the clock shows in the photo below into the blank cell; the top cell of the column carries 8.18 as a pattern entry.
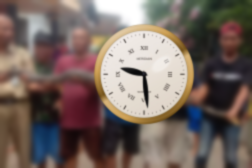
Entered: 9.29
